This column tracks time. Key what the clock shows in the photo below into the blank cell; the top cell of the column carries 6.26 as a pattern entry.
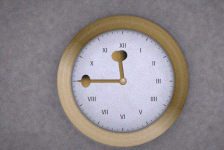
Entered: 11.45
